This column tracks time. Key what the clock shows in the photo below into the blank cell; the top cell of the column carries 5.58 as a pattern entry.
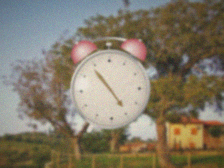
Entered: 4.54
